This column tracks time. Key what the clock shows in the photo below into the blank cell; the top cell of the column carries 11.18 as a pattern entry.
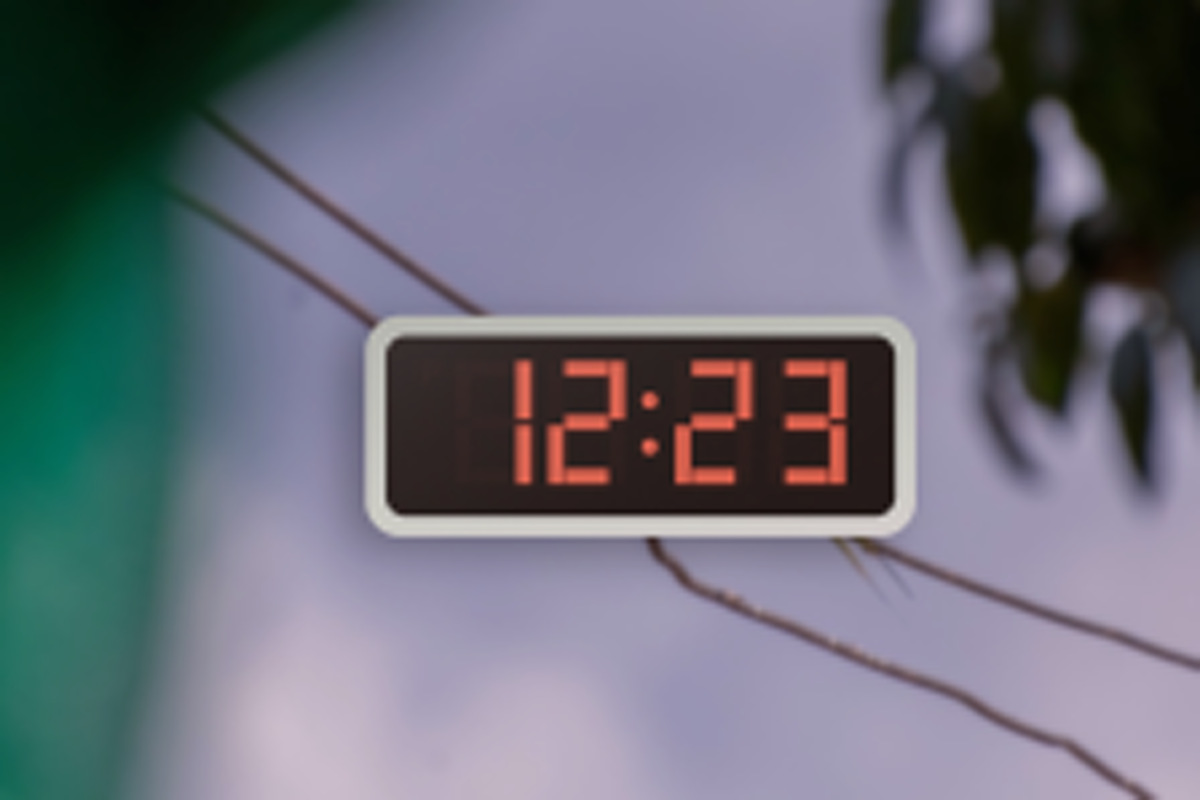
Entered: 12.23
